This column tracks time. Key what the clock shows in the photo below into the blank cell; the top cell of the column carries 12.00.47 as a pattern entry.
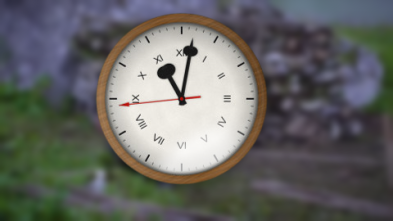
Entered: 11.01.44
